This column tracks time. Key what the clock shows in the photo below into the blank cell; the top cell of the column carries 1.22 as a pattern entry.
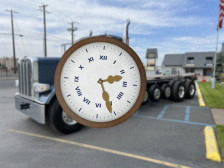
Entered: 2.26
